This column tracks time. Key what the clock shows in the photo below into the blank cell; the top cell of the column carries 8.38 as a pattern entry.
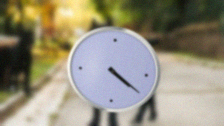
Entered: 4.21
